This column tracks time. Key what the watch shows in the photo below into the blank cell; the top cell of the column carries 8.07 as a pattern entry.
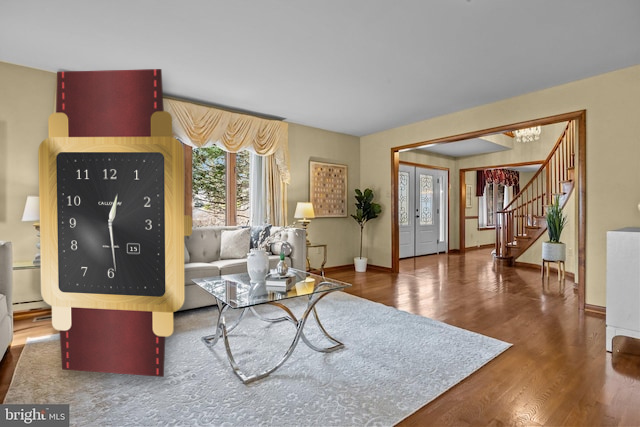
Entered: 12.29
